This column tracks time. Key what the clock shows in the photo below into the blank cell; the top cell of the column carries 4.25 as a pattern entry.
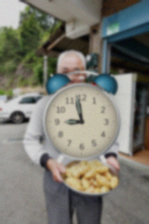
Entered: 8.58
